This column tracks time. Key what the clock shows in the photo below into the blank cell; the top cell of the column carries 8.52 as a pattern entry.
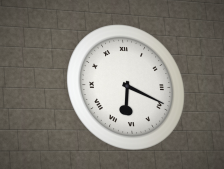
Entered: 6.19
